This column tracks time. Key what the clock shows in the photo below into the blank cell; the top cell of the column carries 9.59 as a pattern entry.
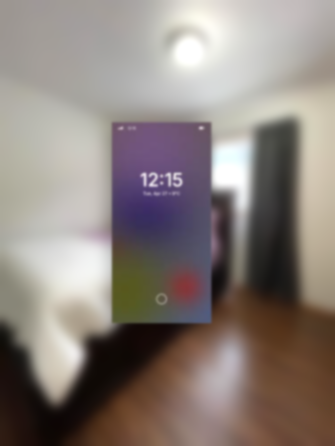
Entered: 12.15
